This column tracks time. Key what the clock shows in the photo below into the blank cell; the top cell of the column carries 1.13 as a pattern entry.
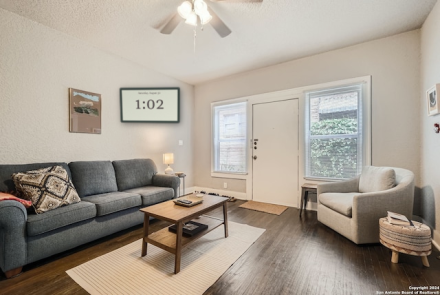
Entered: 1.02
